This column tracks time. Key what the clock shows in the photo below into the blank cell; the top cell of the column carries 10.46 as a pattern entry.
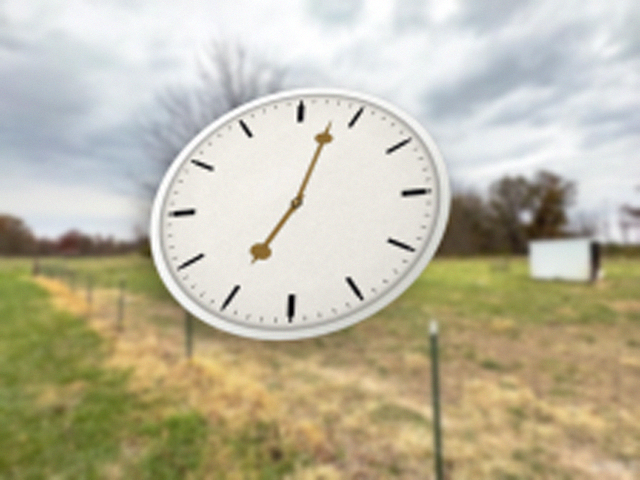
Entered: 7.03
